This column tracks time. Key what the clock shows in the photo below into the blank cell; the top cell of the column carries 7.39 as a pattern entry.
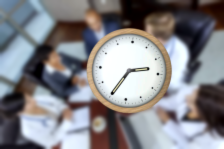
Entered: 2.35
